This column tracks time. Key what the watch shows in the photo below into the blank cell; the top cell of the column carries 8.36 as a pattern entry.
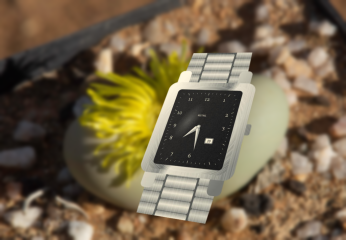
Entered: 7.29
